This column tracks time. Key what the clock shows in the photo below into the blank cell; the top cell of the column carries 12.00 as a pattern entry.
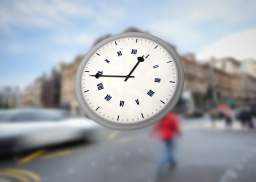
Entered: 12.44
